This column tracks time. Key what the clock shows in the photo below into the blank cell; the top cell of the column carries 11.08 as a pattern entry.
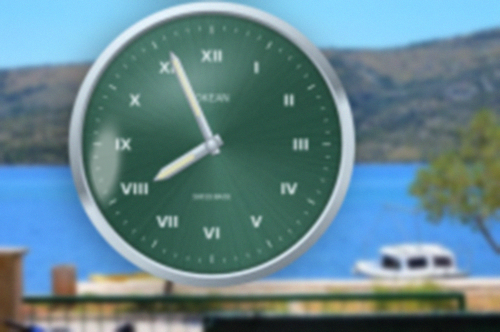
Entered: 7.56
